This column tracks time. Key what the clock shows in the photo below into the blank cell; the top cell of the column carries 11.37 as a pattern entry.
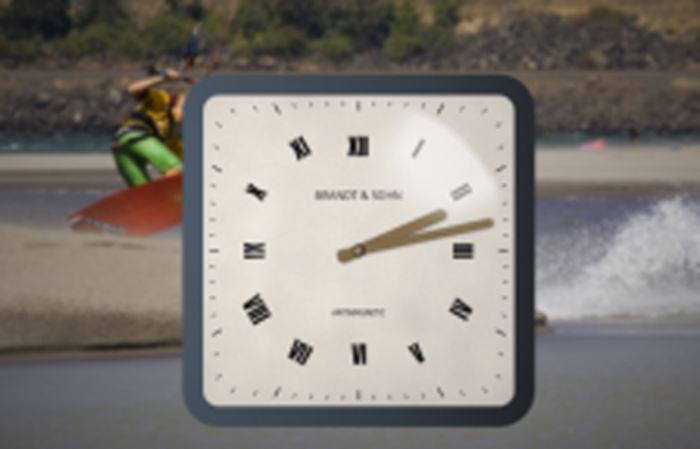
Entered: 2.13
